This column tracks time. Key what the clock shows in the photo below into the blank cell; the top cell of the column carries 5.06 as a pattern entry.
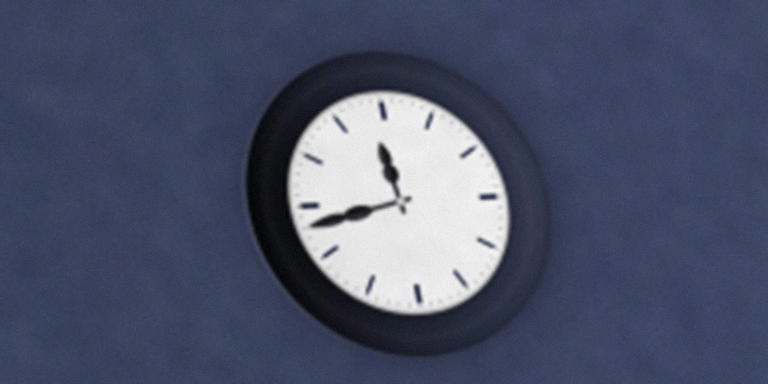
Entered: 11.43
